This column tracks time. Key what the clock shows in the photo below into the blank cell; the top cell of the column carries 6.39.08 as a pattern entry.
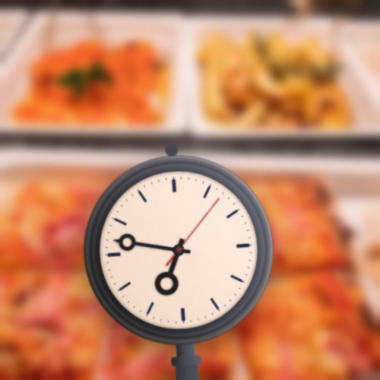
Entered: 6.47.07
